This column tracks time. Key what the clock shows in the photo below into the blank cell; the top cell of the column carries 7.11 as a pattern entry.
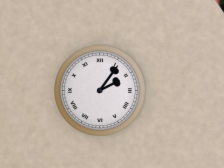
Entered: 2.06
